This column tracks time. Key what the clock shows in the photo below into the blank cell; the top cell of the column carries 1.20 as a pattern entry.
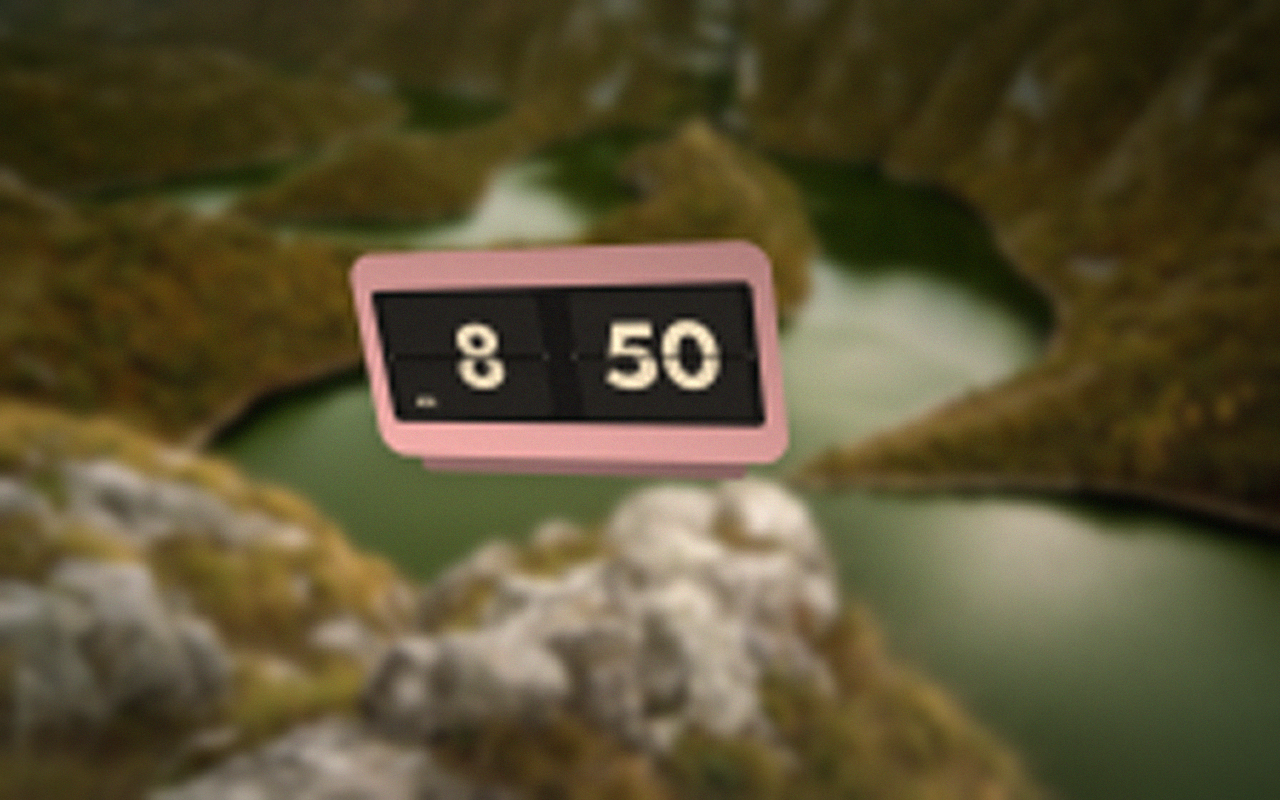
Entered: 8.50
